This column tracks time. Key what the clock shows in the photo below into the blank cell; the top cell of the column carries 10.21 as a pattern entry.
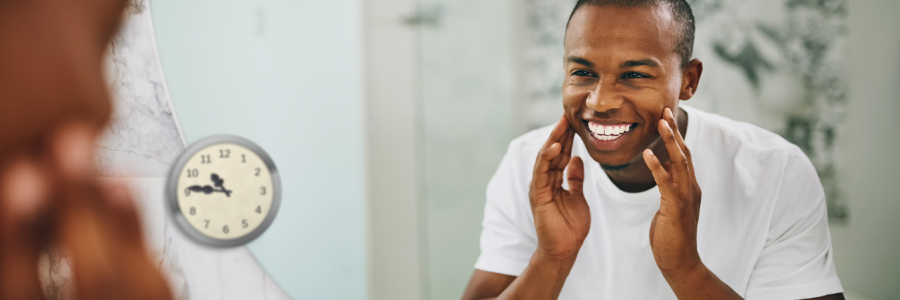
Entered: 10.46
